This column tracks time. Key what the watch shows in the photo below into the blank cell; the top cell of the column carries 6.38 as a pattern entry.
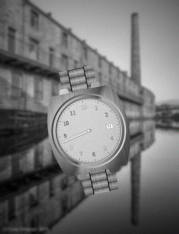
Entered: 8.43
